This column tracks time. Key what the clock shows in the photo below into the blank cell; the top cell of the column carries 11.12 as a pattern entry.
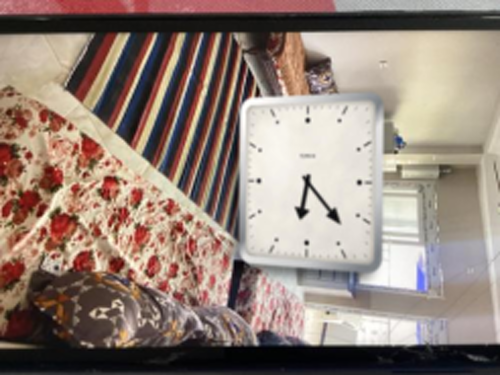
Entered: 6.23
